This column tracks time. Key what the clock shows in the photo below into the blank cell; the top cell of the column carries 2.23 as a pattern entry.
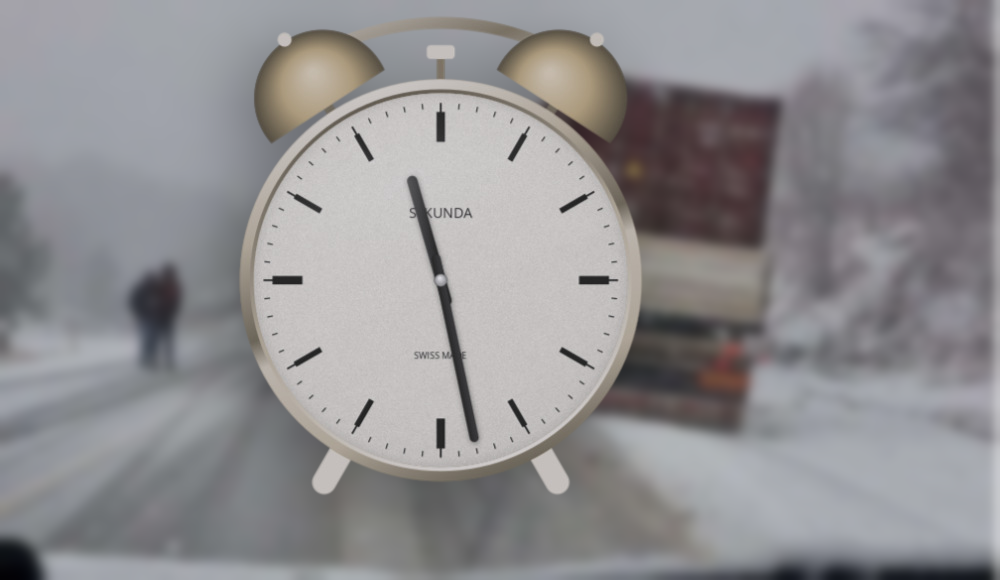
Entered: 11.28
